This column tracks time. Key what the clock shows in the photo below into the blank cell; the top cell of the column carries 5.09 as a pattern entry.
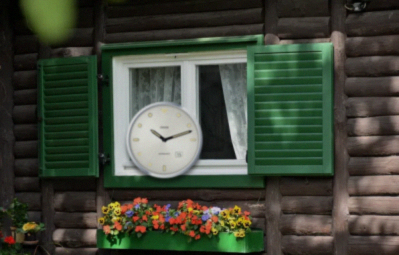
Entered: 10.12
